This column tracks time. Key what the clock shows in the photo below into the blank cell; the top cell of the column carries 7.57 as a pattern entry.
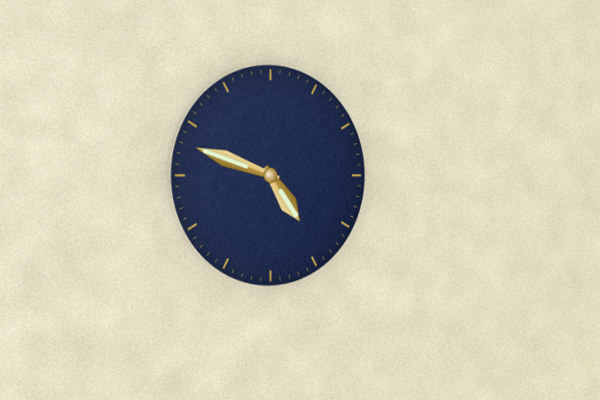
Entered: 4.48
